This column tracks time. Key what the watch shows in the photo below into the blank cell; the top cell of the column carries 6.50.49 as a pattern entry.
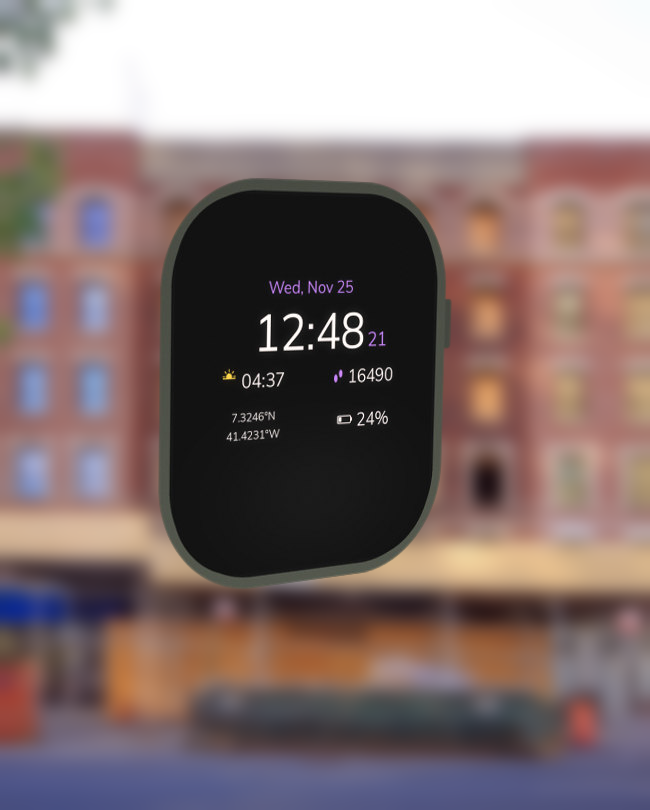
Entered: 12.48.21
